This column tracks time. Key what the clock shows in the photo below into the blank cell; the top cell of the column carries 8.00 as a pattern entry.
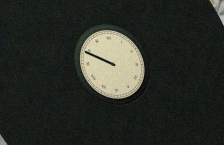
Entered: 9.49
